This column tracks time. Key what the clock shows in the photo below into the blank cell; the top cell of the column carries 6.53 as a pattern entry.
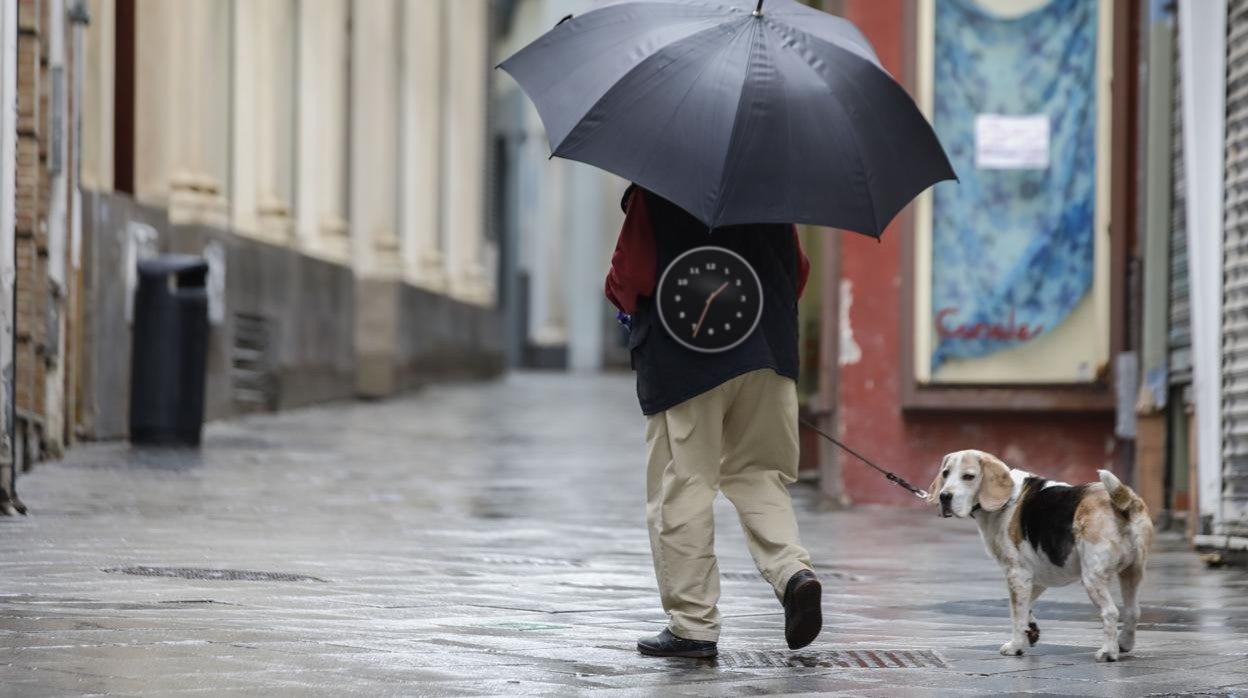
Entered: 1.34
